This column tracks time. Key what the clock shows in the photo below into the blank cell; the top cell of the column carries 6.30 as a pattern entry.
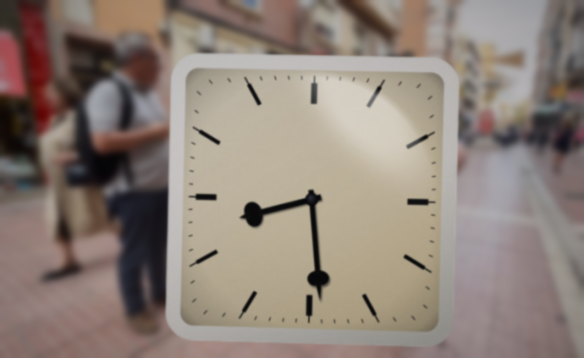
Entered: 8.29
